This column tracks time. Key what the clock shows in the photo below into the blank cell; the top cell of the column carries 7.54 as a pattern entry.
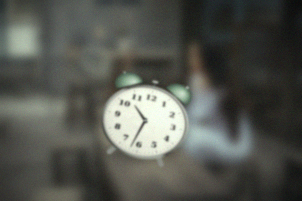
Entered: 10.32
